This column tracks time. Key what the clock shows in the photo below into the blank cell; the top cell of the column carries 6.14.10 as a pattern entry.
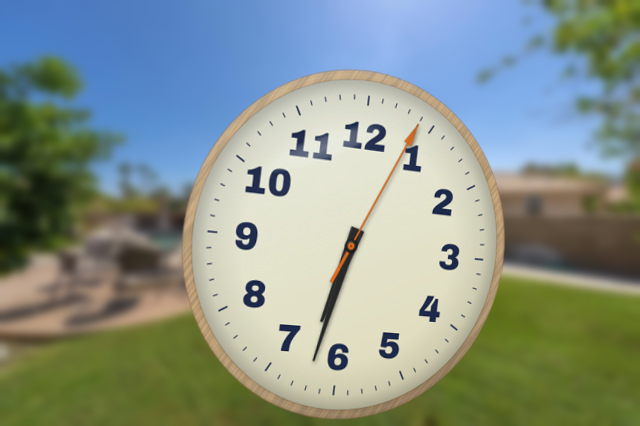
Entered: 6.32.04
